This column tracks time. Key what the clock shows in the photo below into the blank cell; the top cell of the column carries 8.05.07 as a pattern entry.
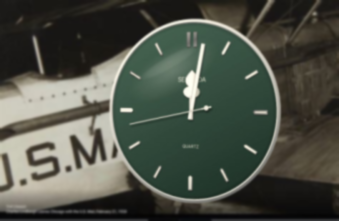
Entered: 12.01.43
